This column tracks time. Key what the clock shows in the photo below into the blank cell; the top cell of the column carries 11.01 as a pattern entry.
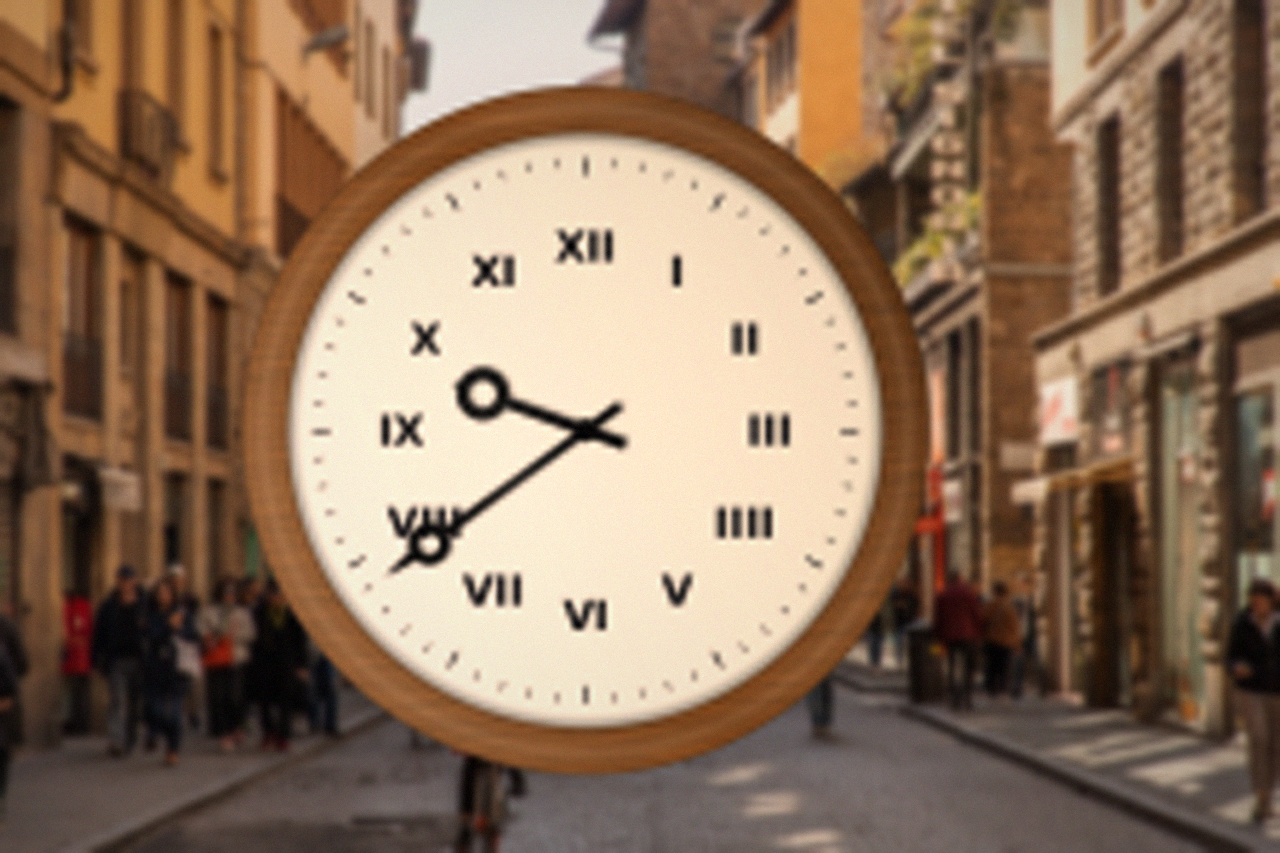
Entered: 9.39
